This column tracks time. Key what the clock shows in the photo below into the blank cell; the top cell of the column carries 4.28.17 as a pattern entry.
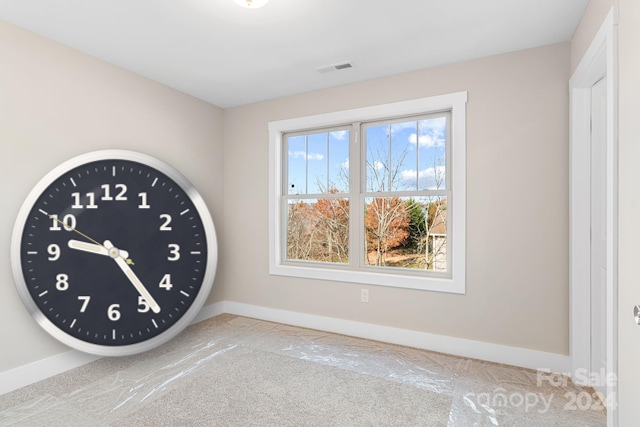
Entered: 9.23.50
